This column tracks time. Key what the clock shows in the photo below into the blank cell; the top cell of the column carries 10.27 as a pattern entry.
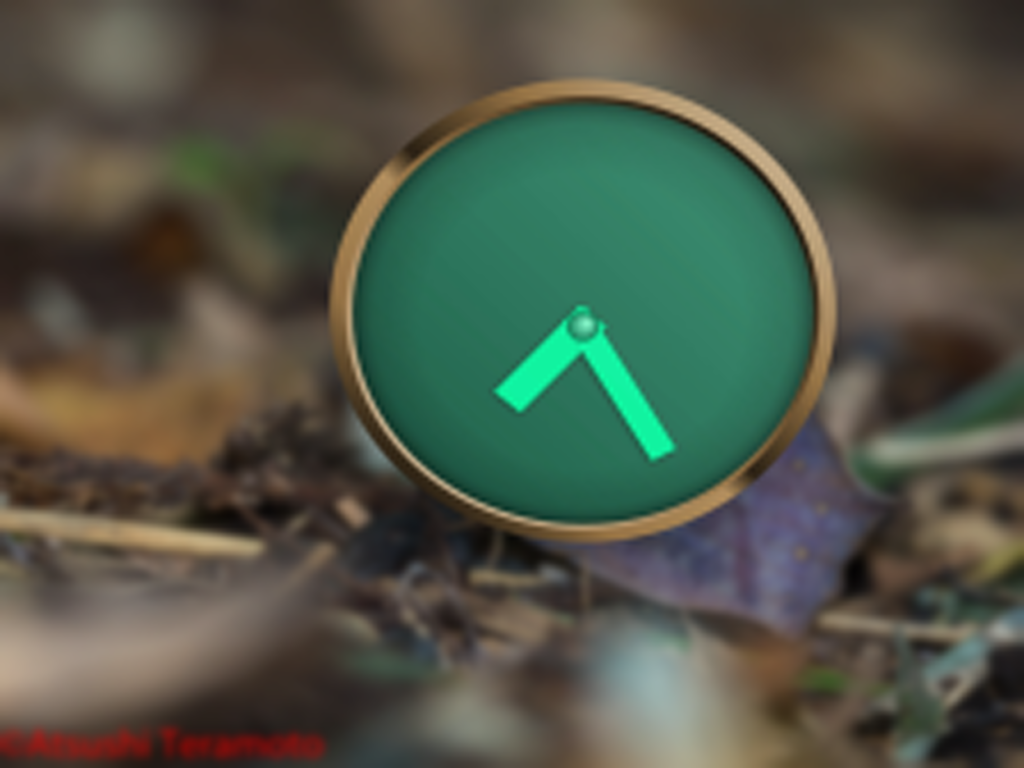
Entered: 7.25
